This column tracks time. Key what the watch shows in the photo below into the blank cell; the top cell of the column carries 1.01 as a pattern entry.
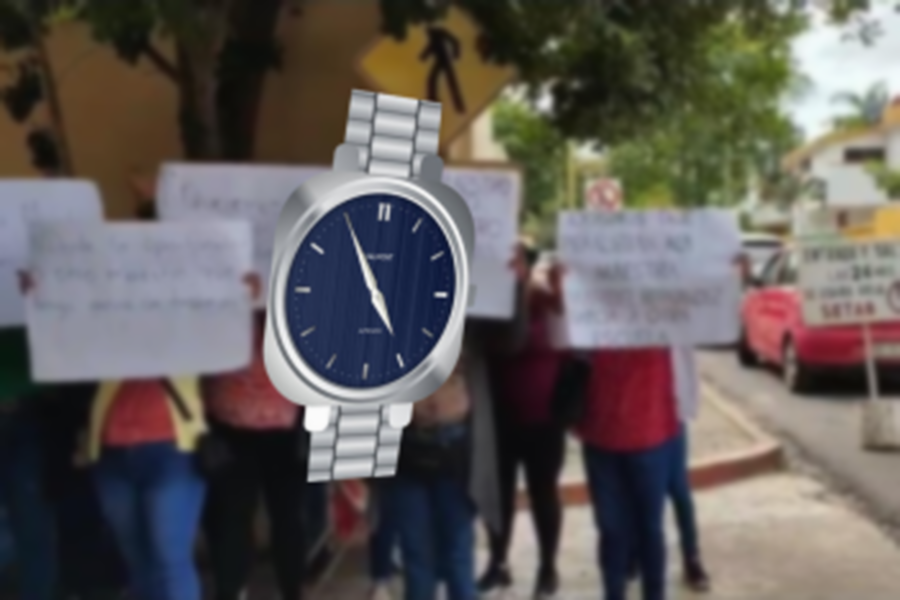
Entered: 4.55
